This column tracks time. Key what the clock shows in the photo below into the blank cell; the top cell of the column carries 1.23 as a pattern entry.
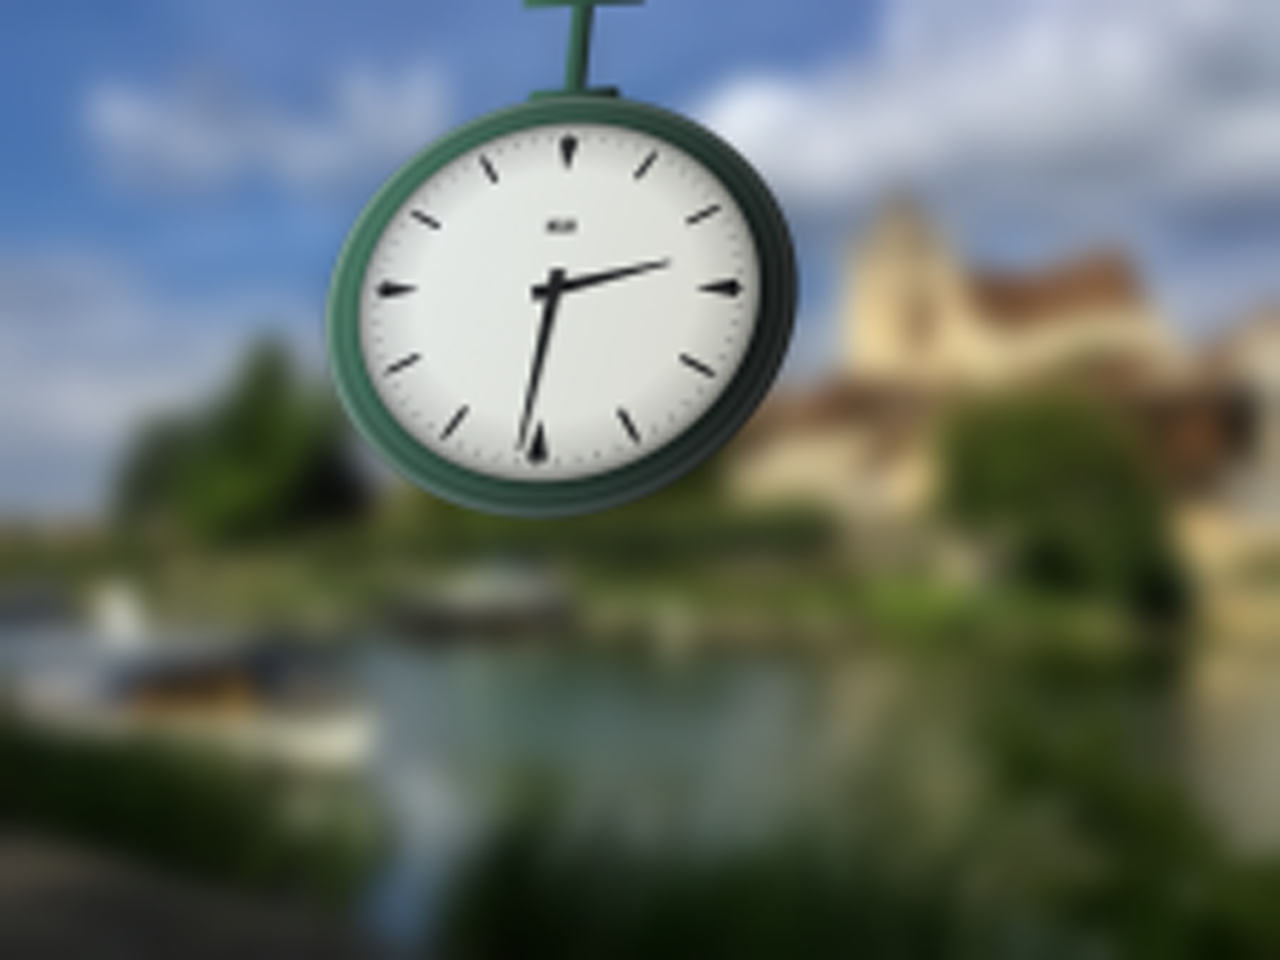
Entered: 2.31
